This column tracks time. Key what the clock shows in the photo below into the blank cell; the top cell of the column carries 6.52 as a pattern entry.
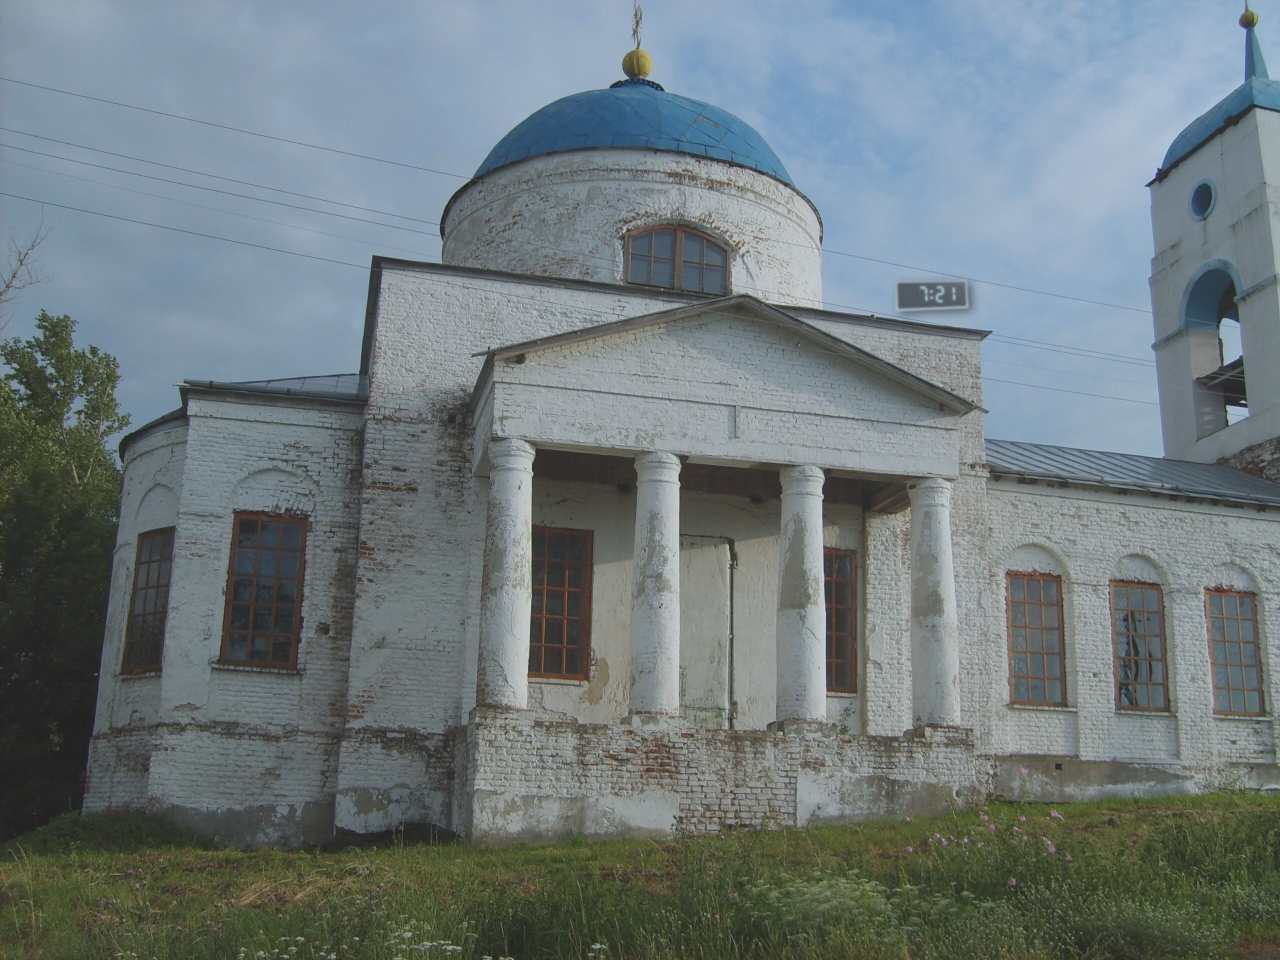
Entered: 7.21
